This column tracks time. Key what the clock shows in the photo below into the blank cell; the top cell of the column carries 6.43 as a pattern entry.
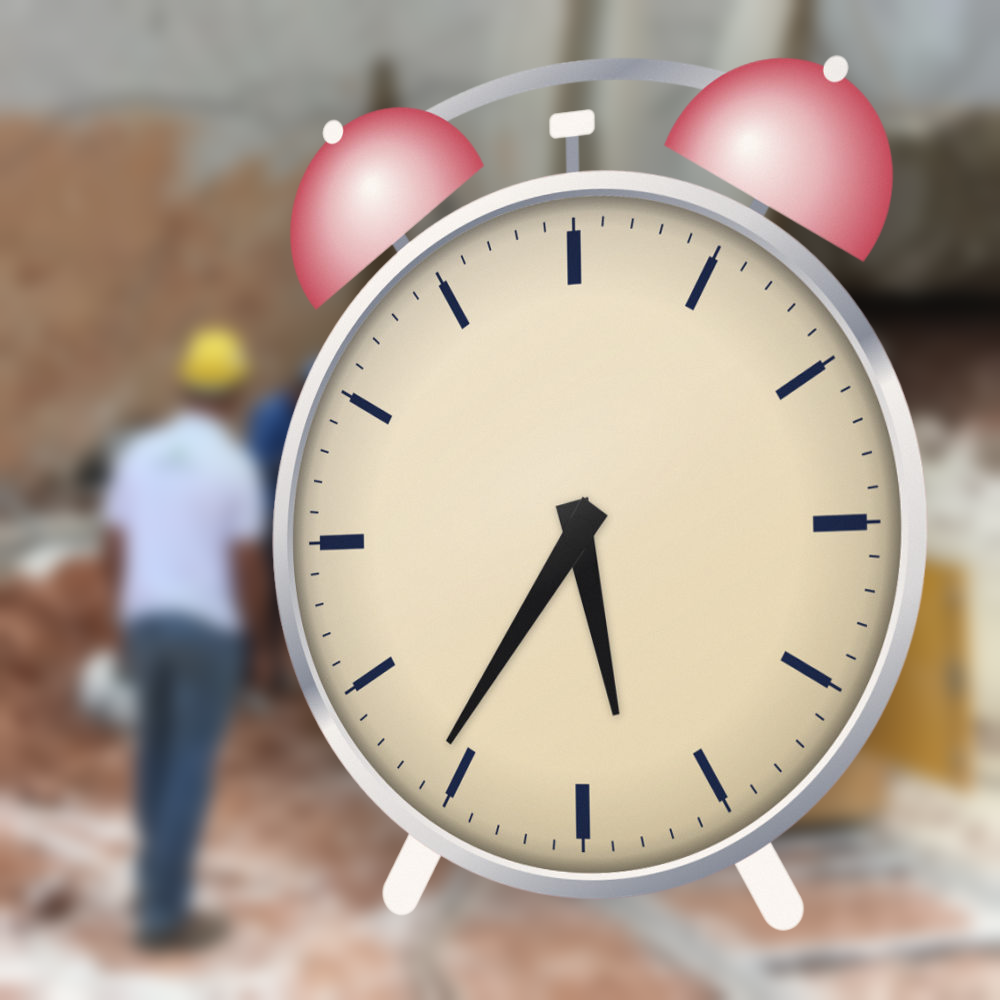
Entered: 5.36
